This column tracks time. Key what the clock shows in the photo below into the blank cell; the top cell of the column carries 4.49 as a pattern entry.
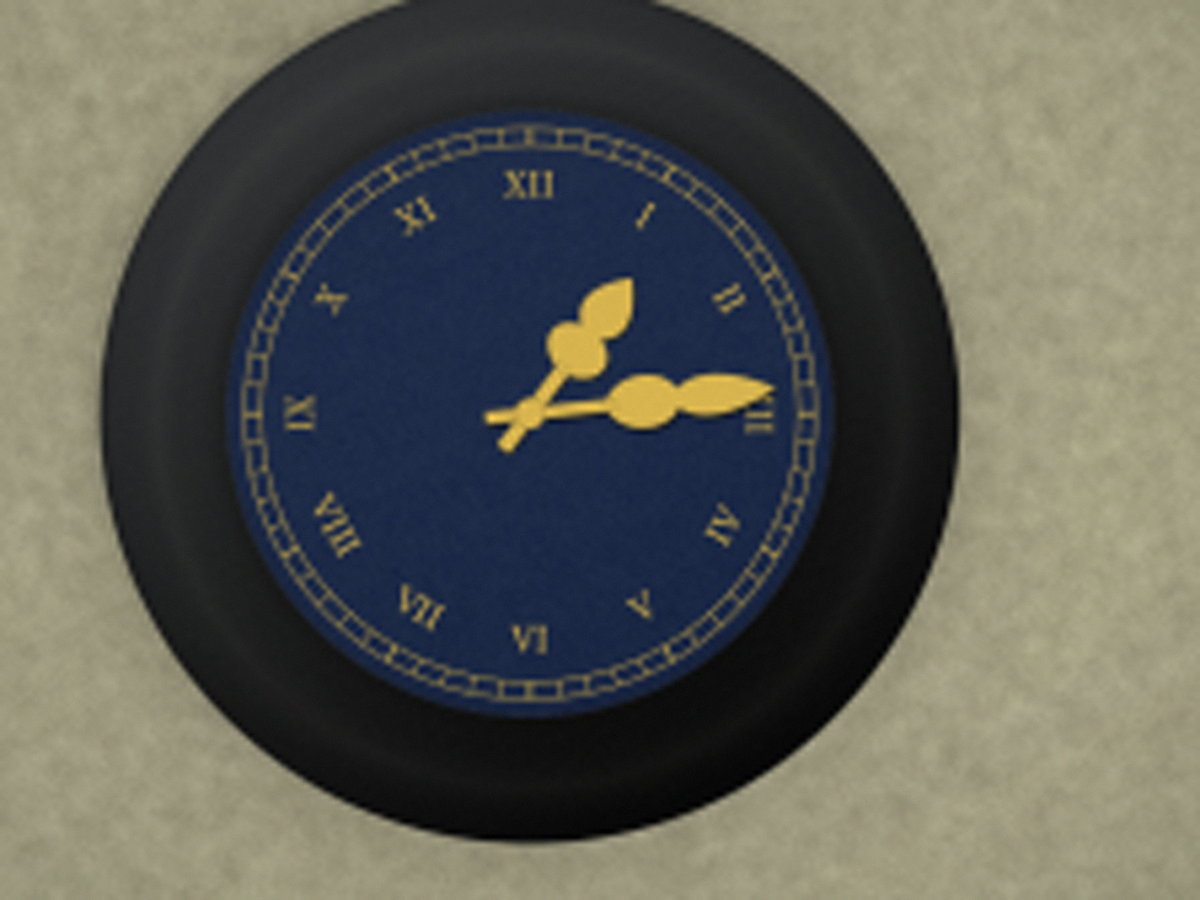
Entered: 1.14
